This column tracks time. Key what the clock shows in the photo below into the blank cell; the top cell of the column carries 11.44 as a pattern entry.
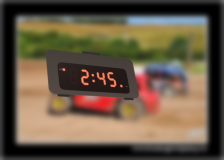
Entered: 2.45
